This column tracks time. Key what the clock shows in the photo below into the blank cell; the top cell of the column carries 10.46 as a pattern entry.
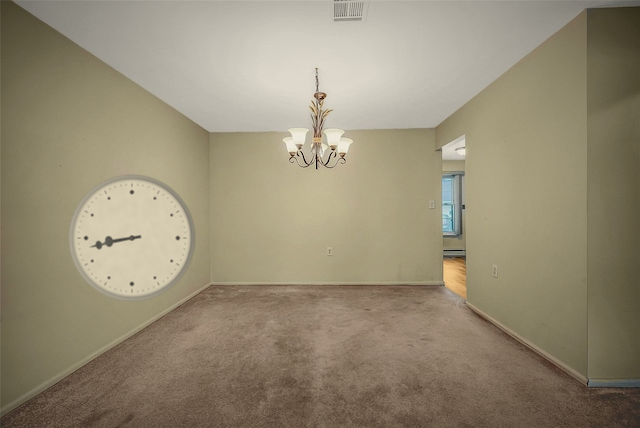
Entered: 8.43
